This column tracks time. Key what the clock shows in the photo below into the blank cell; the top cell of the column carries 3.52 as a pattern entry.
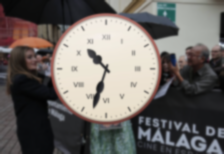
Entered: 10.33
